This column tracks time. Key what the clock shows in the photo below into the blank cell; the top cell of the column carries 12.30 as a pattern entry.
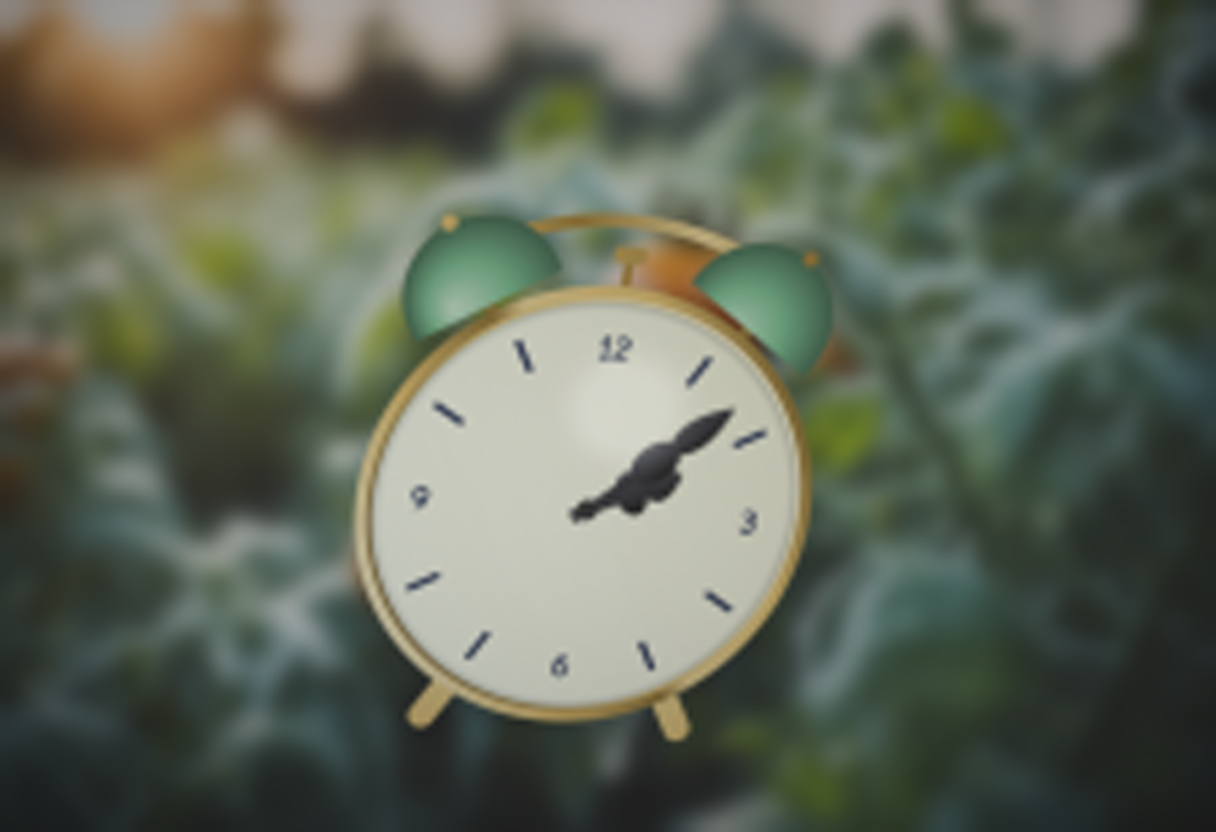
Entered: 2.08
